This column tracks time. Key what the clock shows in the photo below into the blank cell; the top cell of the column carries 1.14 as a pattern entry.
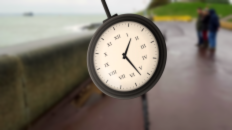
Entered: 1.27
